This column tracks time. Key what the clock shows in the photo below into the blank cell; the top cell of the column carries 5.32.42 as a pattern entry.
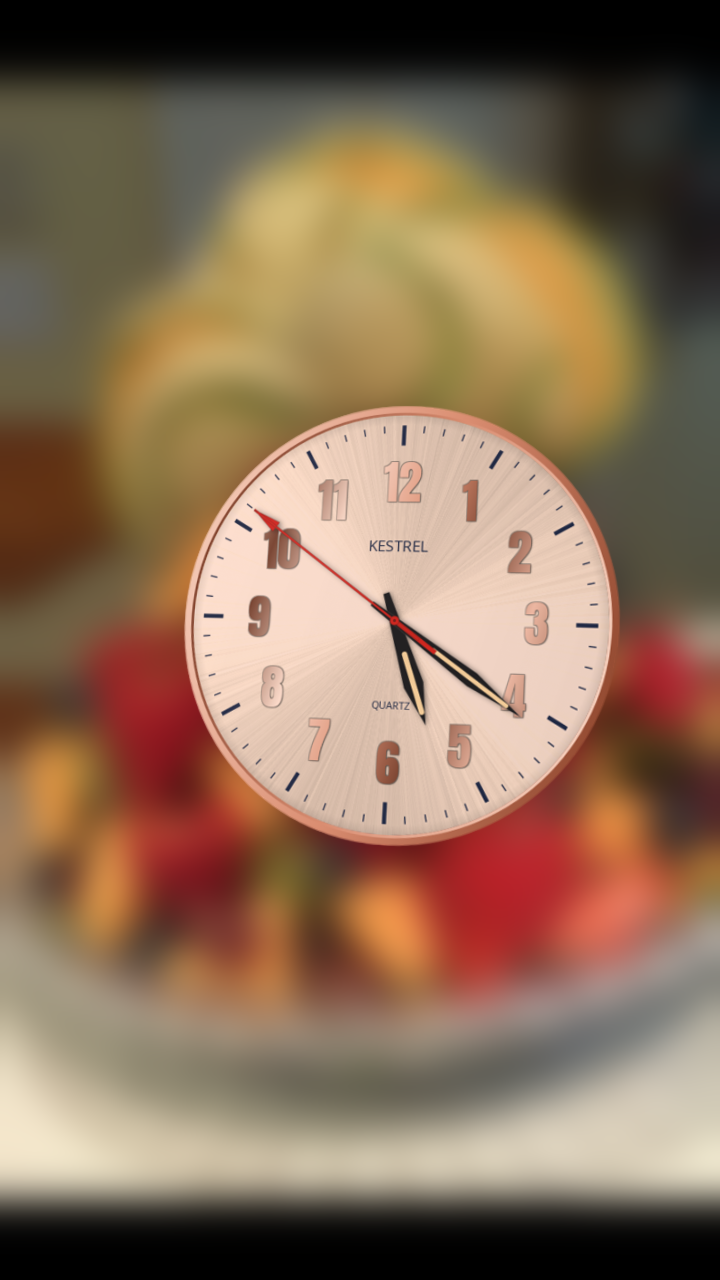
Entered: 5.20.51
